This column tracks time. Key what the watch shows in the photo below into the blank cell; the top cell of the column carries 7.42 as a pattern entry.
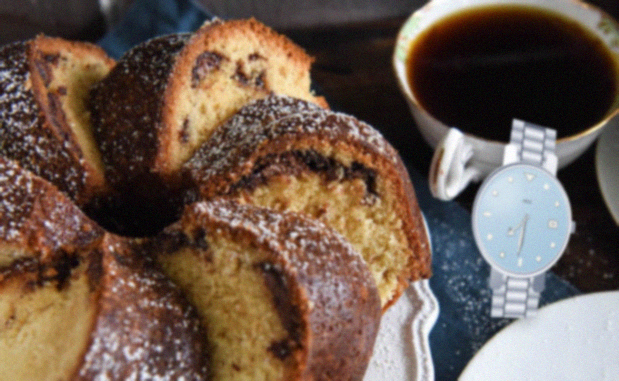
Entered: 7.31
